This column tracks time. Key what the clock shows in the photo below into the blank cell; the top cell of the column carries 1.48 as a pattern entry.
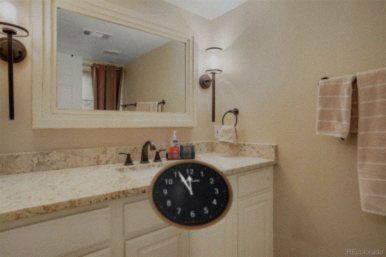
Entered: 11.56
